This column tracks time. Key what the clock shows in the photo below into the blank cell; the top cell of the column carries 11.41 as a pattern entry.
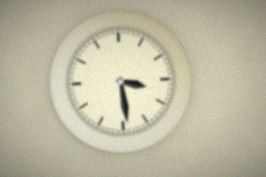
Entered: 3.29
